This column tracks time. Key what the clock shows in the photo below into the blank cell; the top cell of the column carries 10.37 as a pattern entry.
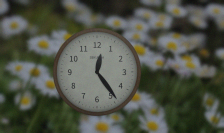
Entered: 12.24
